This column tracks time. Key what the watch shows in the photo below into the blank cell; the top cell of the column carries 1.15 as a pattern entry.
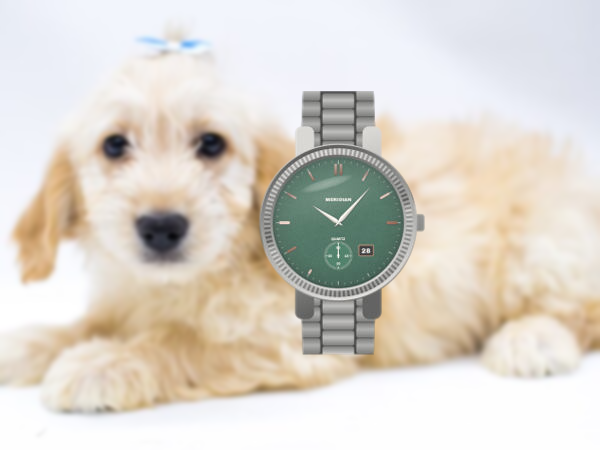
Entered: 10.07
